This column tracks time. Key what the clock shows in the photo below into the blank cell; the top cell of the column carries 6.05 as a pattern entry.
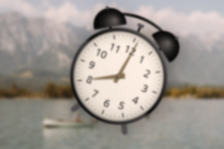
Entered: 8.01
